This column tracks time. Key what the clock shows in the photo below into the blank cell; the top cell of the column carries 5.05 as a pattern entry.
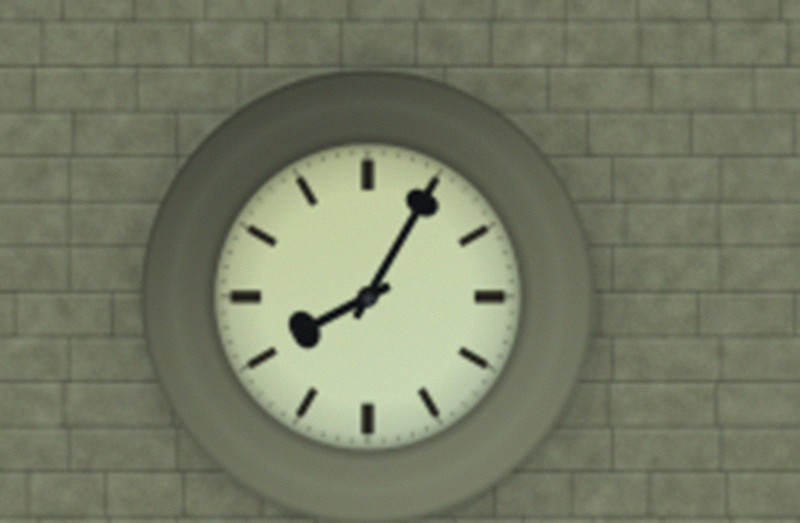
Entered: 8.05
